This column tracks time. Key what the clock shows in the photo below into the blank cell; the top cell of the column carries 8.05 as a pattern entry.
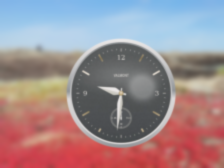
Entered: 9.31
